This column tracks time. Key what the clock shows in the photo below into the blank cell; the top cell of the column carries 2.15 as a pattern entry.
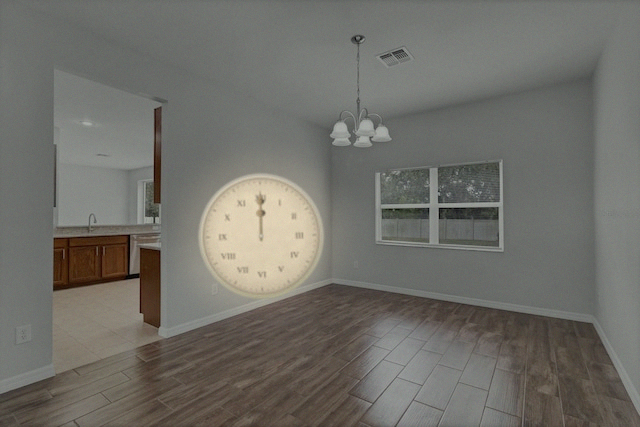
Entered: 12.00
